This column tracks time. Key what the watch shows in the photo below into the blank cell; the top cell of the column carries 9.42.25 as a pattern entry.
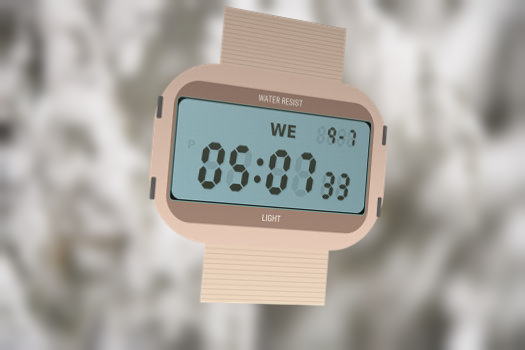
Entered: 5.07.33
